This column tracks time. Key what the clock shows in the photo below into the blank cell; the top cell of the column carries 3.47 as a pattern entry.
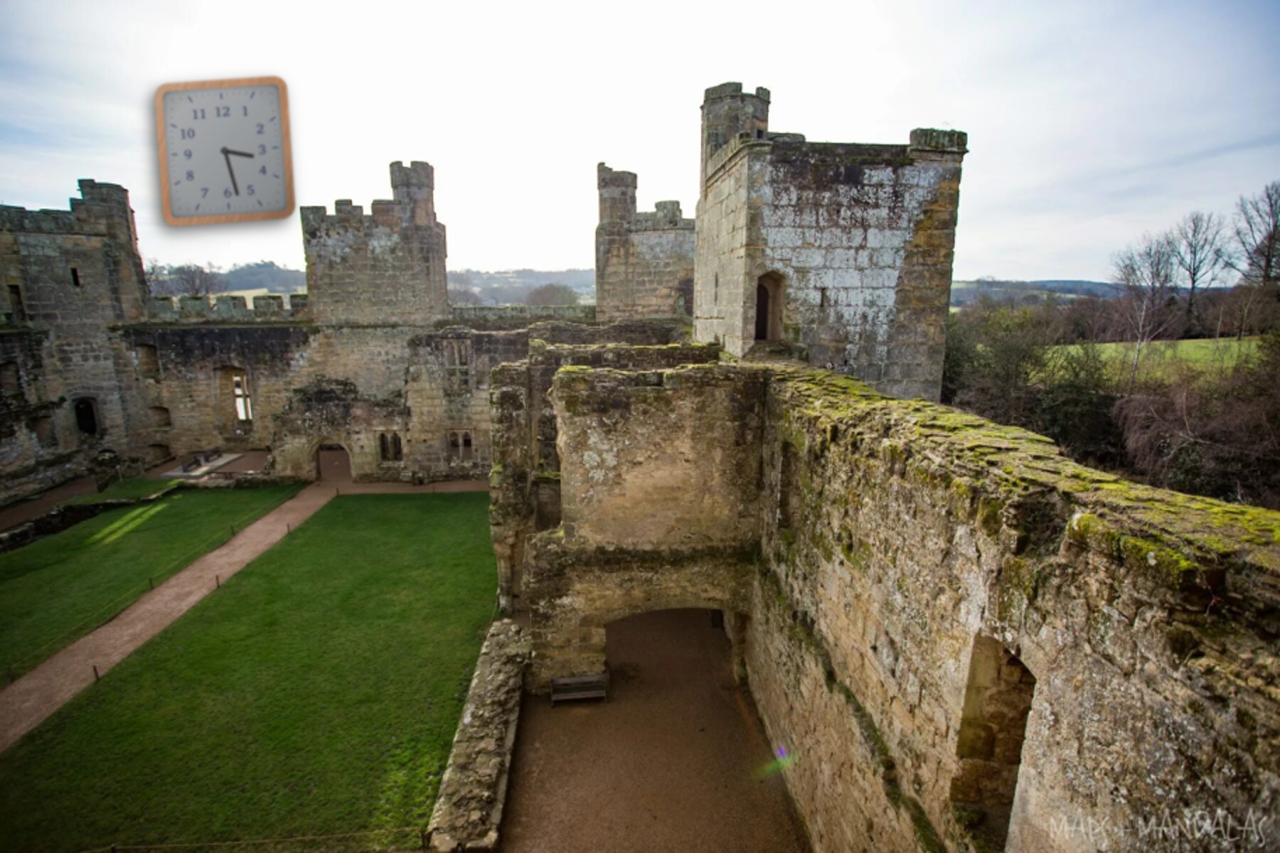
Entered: 3.28
